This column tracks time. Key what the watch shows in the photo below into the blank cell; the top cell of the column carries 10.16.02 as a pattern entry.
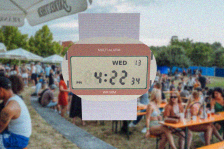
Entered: 4.22.34
